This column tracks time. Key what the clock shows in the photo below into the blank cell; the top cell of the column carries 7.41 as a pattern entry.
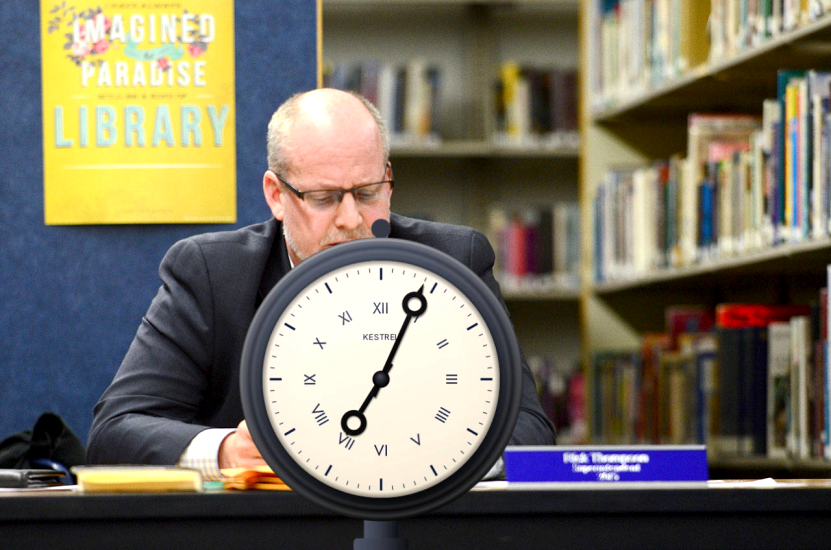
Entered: 7.04
